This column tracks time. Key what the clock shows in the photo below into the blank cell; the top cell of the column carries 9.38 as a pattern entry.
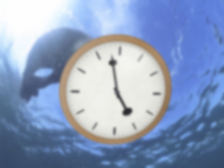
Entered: 4.58
